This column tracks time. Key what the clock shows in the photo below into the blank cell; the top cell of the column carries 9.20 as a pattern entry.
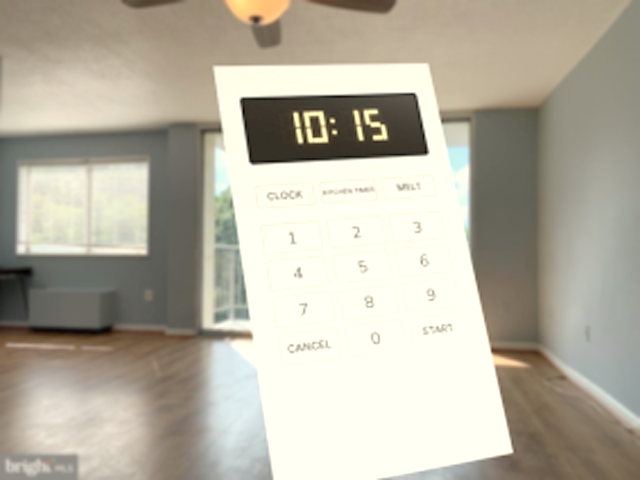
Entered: 10.15
